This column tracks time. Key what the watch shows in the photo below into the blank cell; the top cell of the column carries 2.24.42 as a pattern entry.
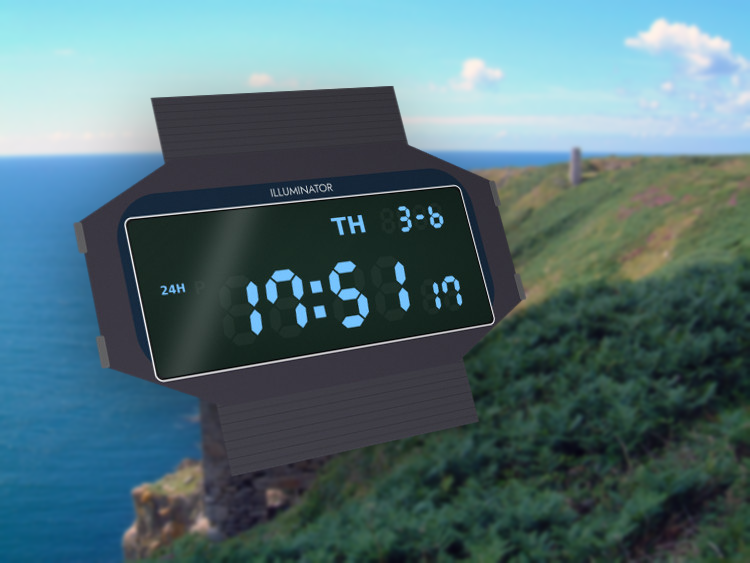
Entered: 17.51.17
